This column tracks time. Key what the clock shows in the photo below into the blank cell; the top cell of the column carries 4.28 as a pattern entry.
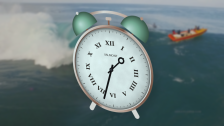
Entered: 1.33
